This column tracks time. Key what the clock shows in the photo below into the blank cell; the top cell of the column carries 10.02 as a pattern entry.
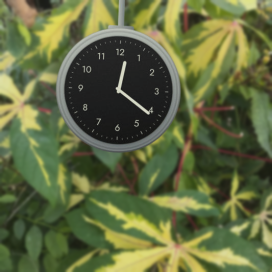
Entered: 12.21
